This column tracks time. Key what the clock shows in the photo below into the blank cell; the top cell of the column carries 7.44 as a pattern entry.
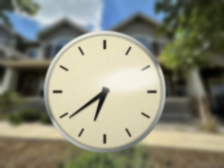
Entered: 6.39
